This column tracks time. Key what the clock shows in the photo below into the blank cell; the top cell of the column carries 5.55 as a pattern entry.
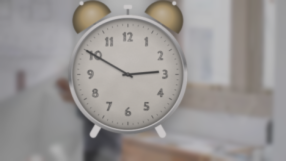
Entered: 2.50
